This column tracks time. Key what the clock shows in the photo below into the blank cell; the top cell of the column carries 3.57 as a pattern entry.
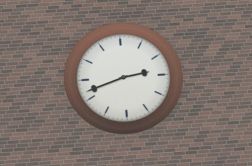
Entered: 2.42
